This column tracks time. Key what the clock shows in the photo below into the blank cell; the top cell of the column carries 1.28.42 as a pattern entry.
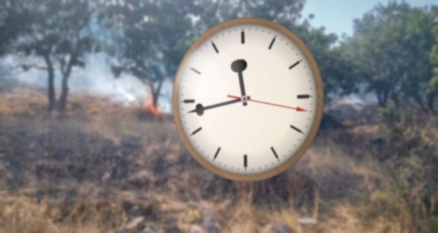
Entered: 11.43.17
